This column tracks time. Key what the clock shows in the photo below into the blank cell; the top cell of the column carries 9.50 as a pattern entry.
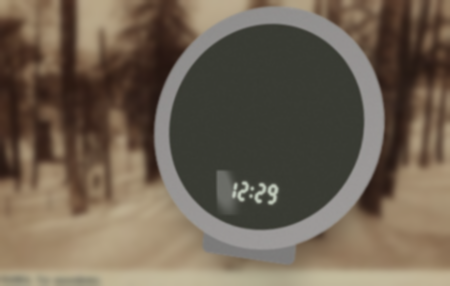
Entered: 12.29
